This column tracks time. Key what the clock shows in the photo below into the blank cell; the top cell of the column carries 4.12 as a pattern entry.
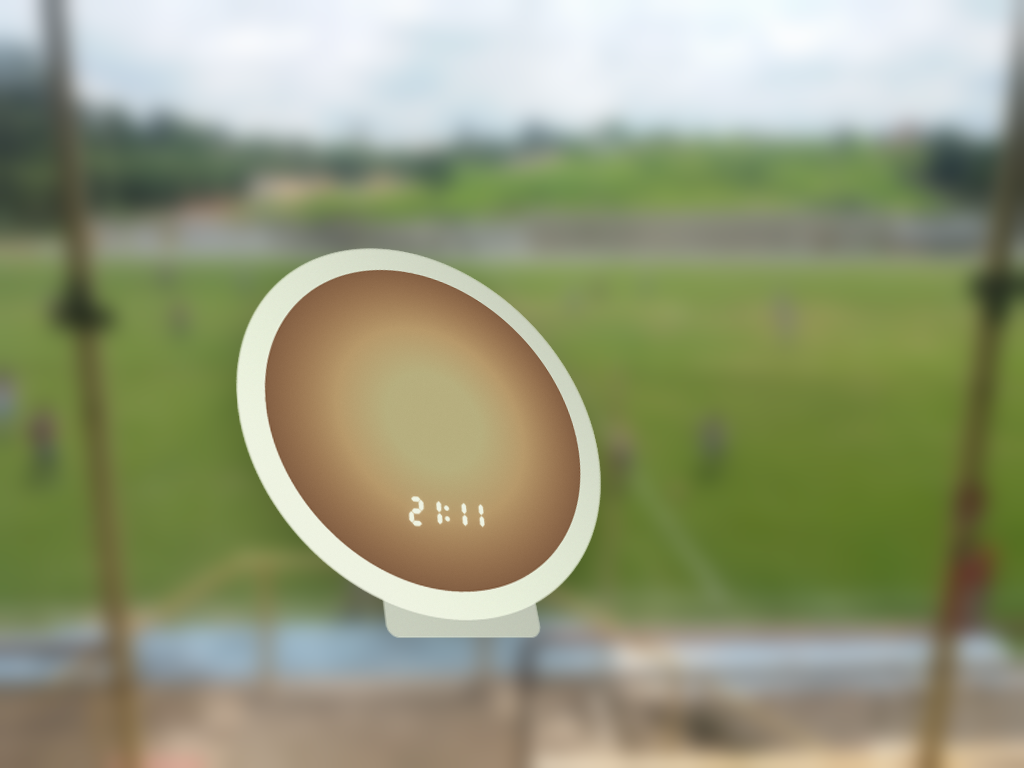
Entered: 21.11
